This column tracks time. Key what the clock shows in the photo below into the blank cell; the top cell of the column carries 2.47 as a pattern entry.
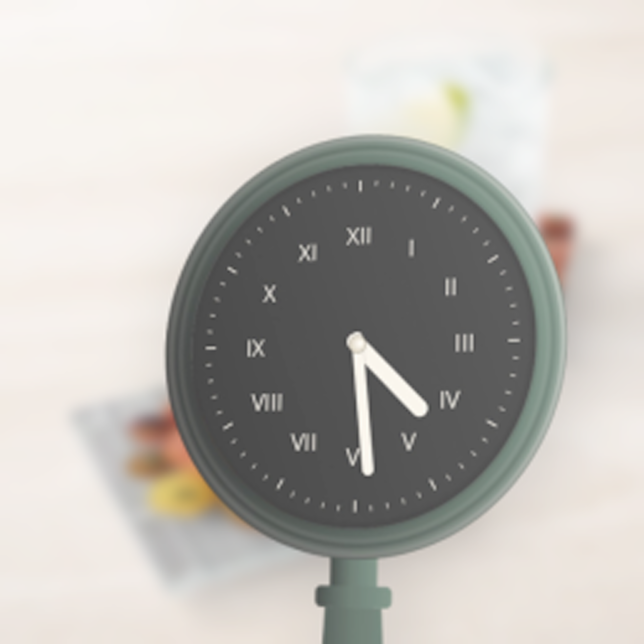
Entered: 4.29
